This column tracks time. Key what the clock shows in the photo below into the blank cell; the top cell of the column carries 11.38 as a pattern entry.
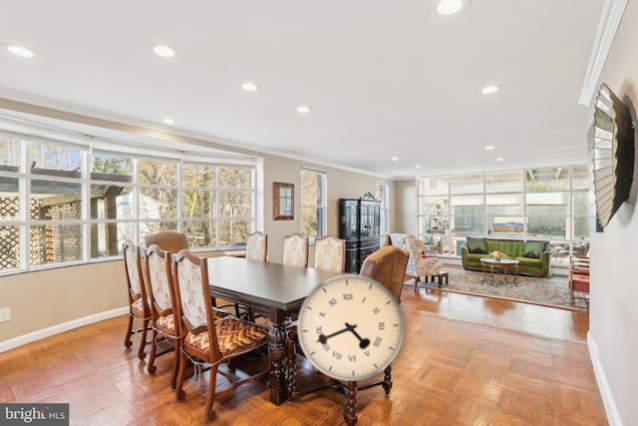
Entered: 4.42
